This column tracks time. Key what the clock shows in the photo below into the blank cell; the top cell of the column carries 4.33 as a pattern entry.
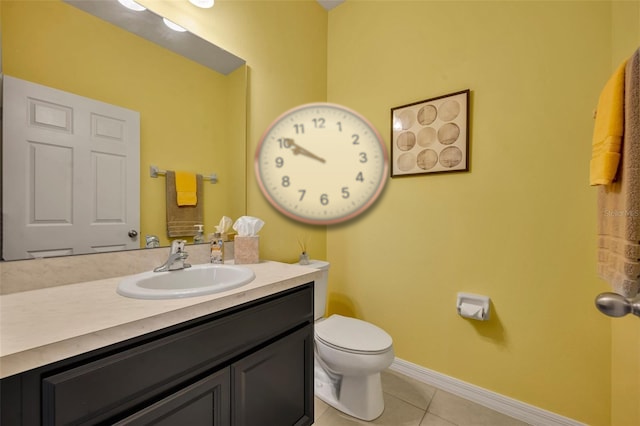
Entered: 9.51
